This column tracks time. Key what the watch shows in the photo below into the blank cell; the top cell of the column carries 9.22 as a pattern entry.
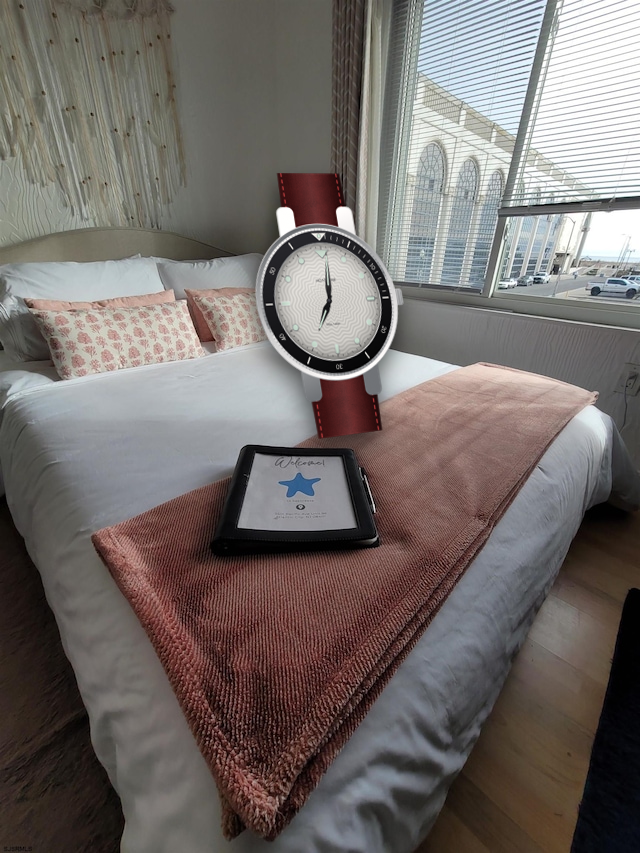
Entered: 7.01
